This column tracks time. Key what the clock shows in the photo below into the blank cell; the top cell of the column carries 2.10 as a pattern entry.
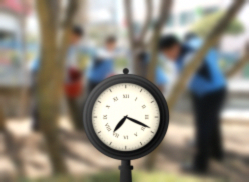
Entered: 7.19
